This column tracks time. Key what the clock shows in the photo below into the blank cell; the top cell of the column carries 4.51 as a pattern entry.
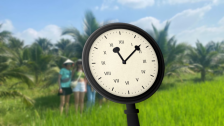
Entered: 11.08
